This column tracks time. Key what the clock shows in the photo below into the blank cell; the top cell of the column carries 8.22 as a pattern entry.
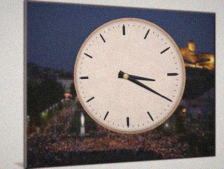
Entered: 3.20
